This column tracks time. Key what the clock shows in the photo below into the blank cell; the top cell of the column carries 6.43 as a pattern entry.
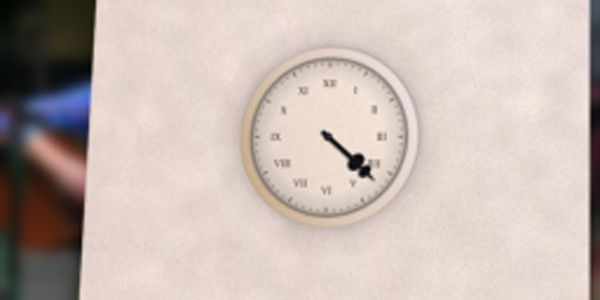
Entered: 4.22
